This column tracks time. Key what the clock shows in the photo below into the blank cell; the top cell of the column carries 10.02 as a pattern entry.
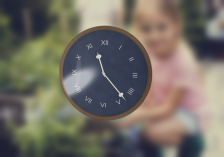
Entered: 11.23
